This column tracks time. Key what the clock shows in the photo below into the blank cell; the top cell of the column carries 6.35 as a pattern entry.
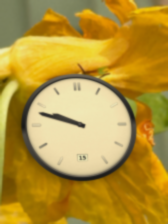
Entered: 9.48
